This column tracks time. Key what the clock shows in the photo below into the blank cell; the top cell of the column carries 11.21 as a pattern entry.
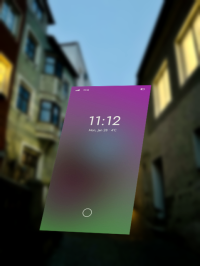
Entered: 11.12
